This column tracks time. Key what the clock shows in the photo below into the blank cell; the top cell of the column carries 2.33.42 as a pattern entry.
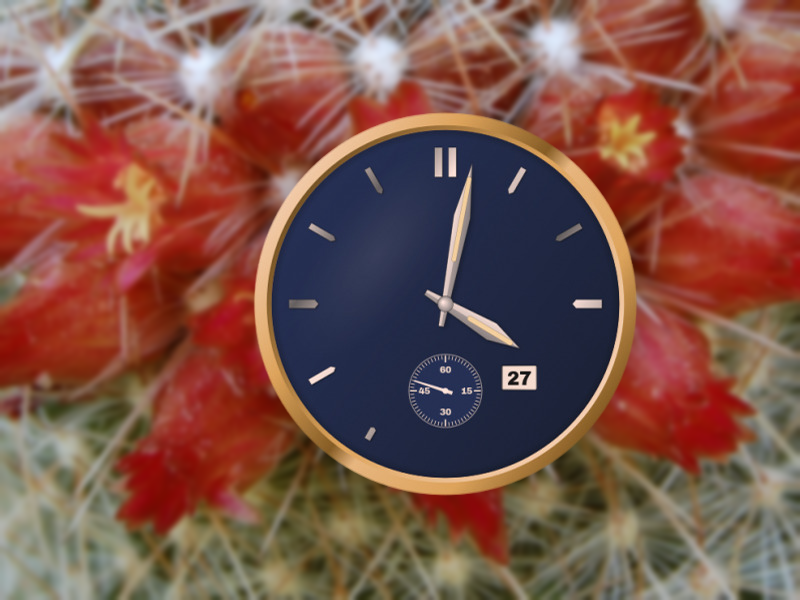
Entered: 4.01.48
